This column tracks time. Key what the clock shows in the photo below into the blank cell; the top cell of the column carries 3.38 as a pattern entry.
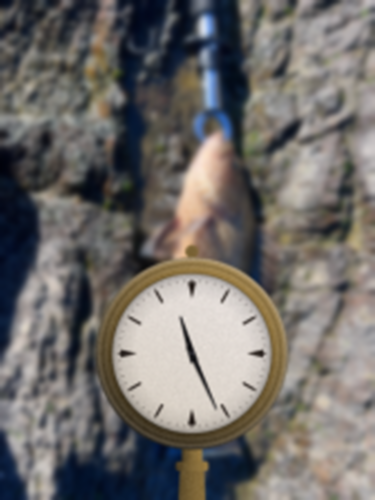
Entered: 11.26
